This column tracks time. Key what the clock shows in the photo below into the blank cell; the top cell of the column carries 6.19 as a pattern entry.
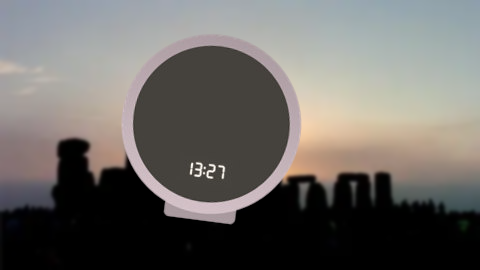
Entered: 13.27
